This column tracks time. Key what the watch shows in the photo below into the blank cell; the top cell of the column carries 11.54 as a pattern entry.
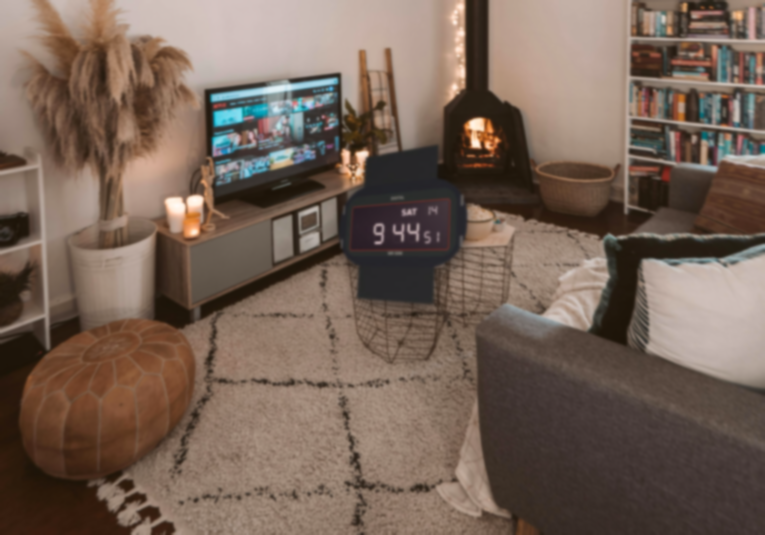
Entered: 9.44
